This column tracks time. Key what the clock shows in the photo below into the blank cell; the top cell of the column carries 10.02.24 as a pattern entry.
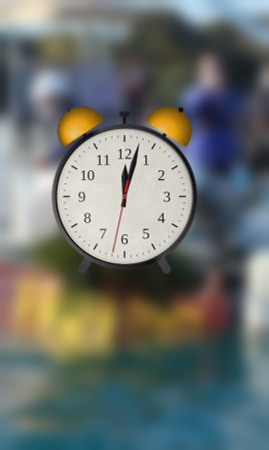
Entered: 12.02.32
